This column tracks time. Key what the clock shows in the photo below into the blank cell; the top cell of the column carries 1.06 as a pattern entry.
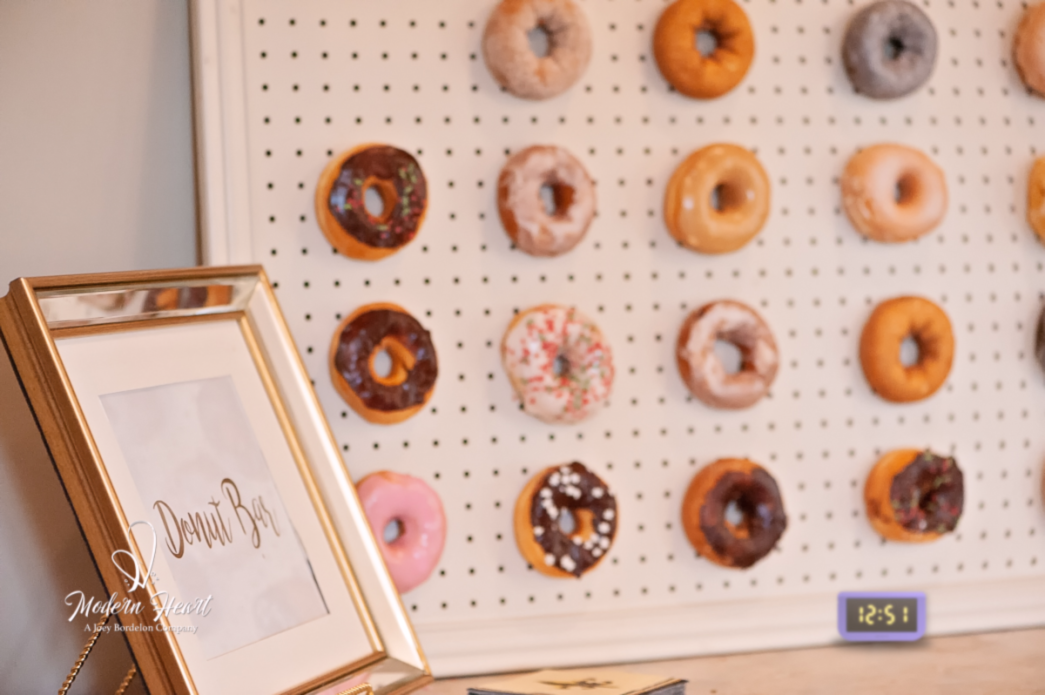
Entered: 12.51
